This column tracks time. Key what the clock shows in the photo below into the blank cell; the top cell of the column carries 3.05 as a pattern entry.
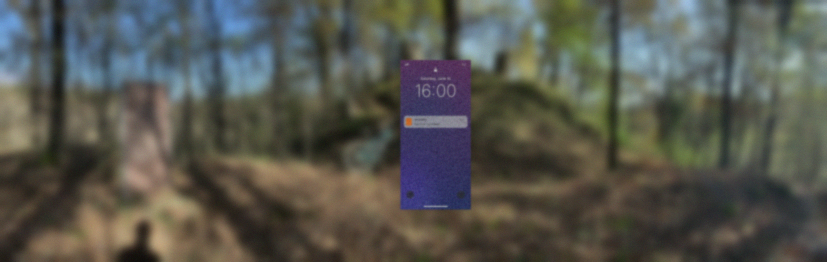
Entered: 16.00
